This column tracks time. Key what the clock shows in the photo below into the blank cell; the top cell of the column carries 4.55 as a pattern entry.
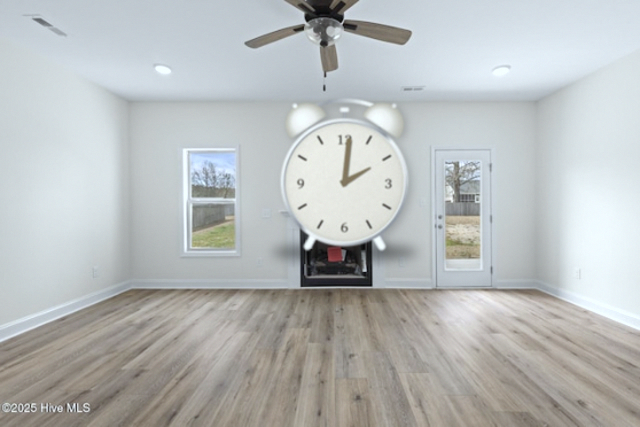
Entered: 2.01
